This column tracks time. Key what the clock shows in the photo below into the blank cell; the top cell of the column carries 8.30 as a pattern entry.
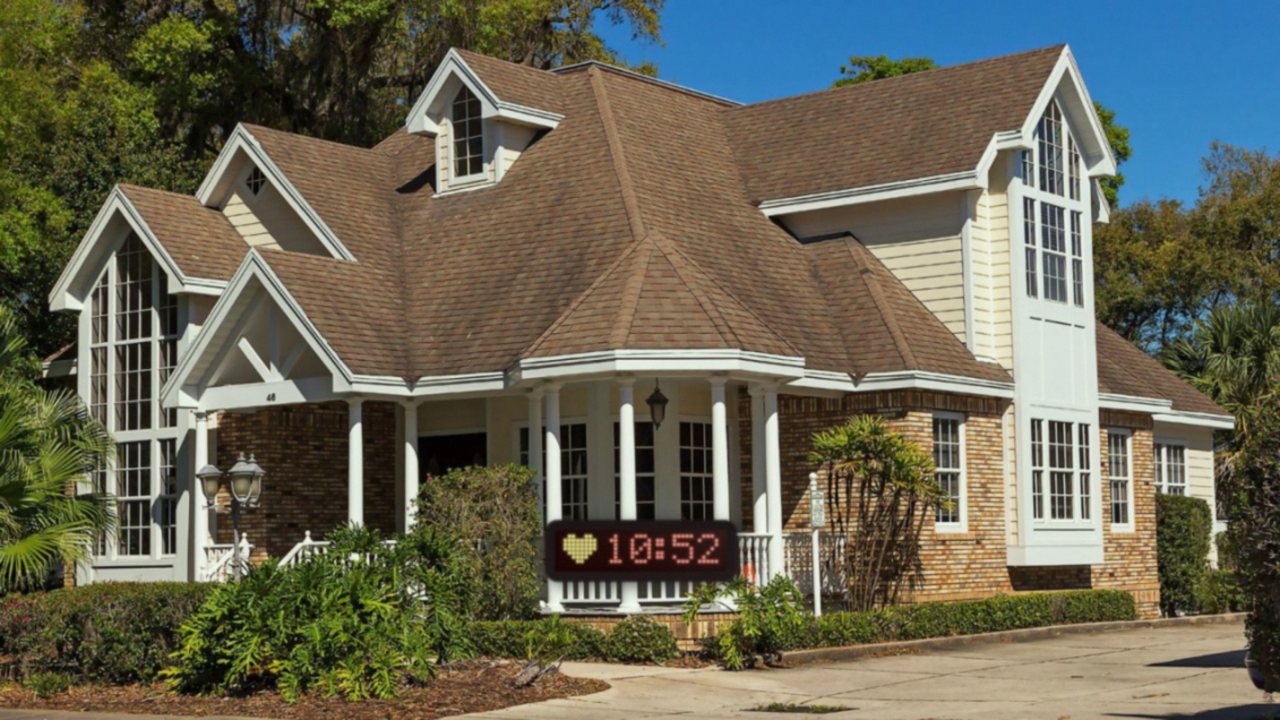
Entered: 10.52
